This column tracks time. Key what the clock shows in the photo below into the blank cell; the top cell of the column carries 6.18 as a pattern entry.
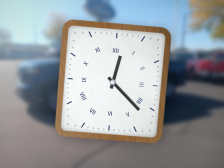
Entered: 12.22
